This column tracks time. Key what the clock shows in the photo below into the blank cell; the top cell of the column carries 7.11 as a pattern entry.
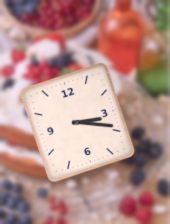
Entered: 3.19
